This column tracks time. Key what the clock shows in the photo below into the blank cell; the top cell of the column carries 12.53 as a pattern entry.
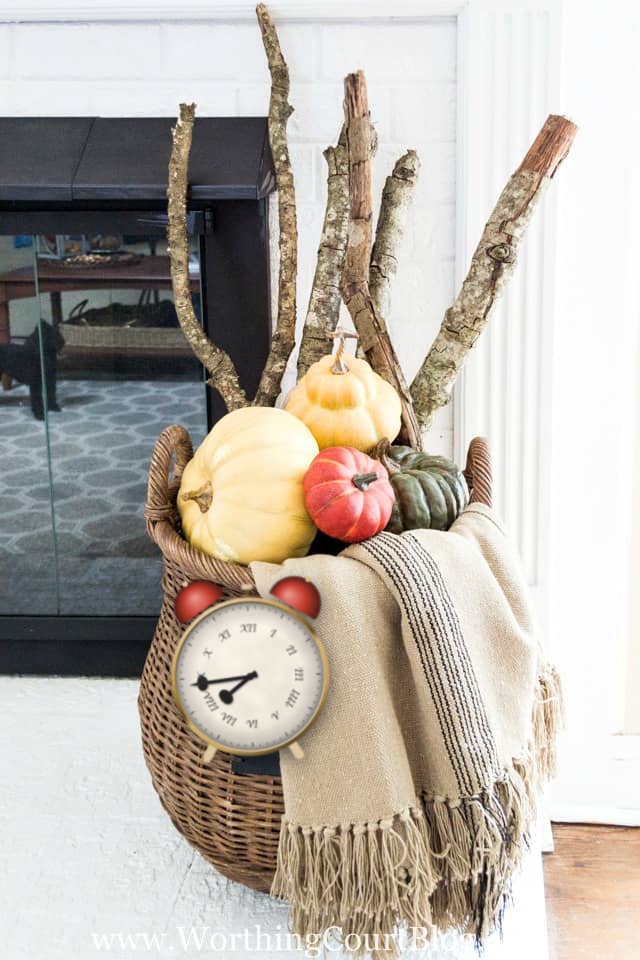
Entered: 7.44
